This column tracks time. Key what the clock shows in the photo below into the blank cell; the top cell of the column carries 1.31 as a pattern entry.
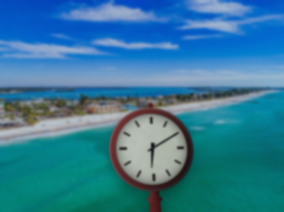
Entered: 6.10
